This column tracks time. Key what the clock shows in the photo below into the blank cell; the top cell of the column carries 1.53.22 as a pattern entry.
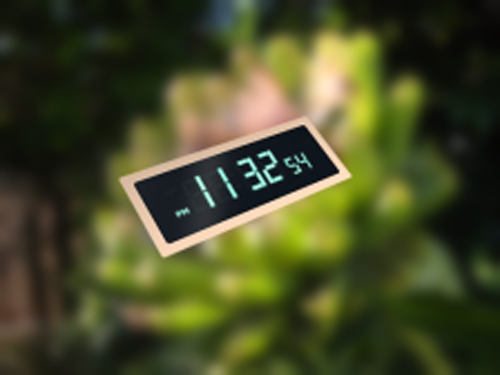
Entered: 11.32.54
